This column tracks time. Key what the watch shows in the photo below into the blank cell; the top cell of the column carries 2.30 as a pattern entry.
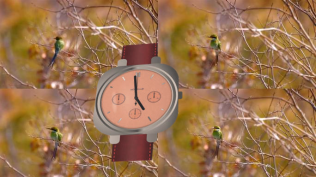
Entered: 4.59
